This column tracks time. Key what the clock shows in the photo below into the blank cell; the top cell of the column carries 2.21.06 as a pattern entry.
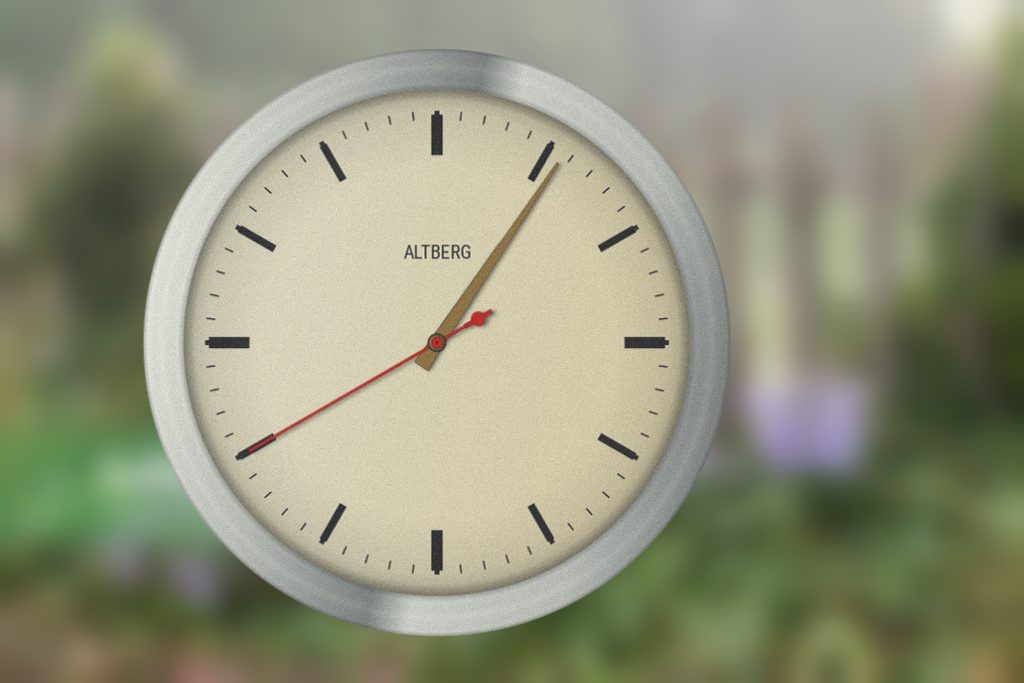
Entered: 1.05.40
